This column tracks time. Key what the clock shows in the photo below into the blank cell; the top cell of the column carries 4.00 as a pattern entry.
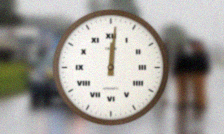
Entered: 12.01
